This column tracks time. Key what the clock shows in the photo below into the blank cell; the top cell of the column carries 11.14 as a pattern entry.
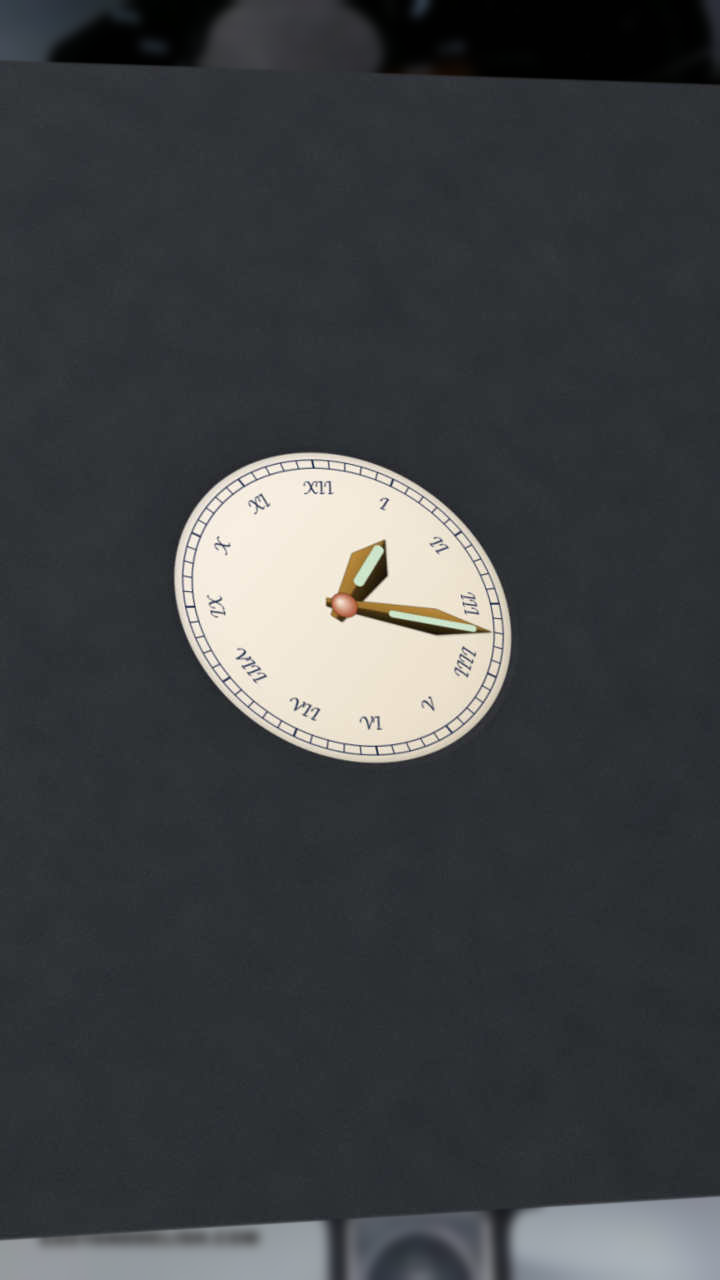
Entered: 1.17
